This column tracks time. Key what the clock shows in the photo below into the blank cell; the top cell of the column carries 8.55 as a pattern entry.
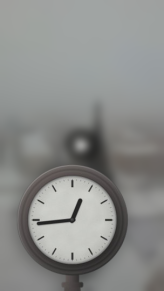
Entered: 12.44
